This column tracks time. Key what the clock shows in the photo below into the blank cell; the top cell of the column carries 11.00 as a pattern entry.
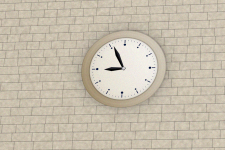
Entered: 8.56
